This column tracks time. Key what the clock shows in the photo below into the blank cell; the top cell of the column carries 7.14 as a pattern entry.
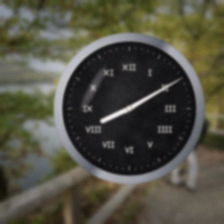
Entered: 8.10
